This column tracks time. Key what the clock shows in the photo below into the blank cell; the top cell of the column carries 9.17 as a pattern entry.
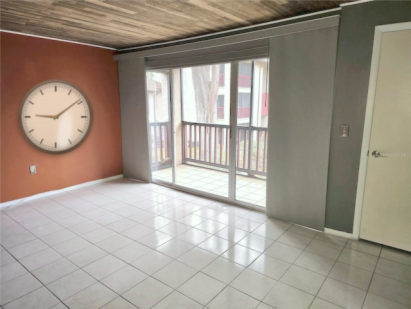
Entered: 9.09
